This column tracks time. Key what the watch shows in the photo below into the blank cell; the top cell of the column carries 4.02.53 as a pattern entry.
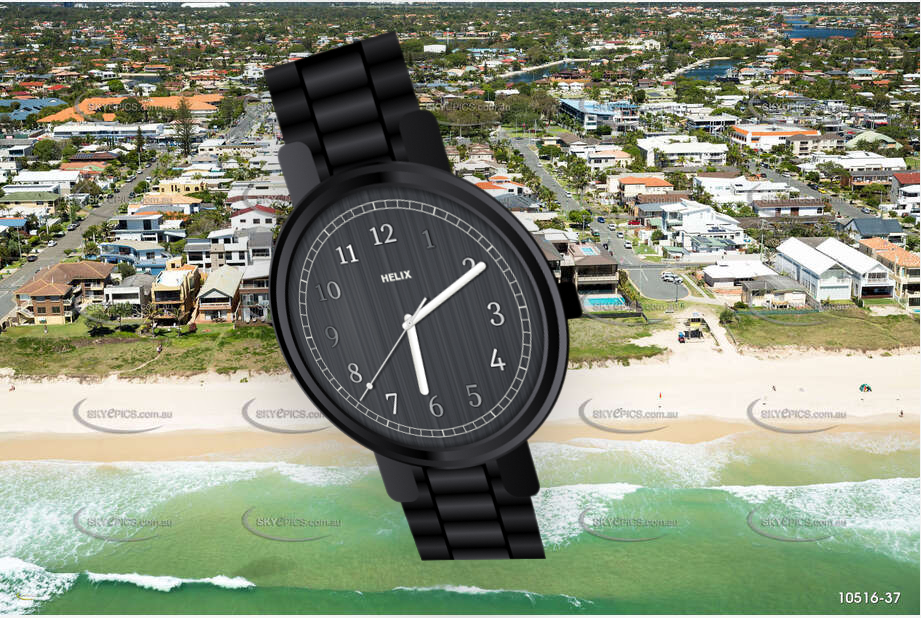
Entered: 6.10.38
